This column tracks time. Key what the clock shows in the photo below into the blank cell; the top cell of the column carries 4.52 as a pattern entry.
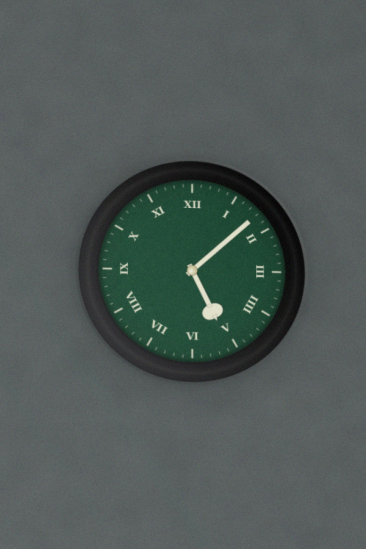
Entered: 5.08
